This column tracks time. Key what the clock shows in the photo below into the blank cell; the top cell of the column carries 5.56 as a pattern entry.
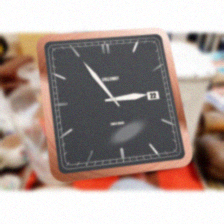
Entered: 2.55
